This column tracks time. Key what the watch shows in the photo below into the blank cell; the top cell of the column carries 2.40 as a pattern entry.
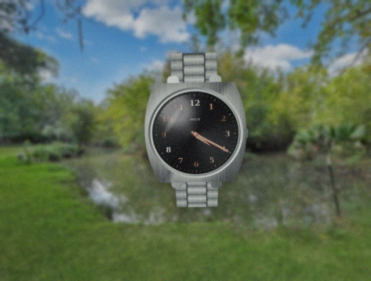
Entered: 4.20
